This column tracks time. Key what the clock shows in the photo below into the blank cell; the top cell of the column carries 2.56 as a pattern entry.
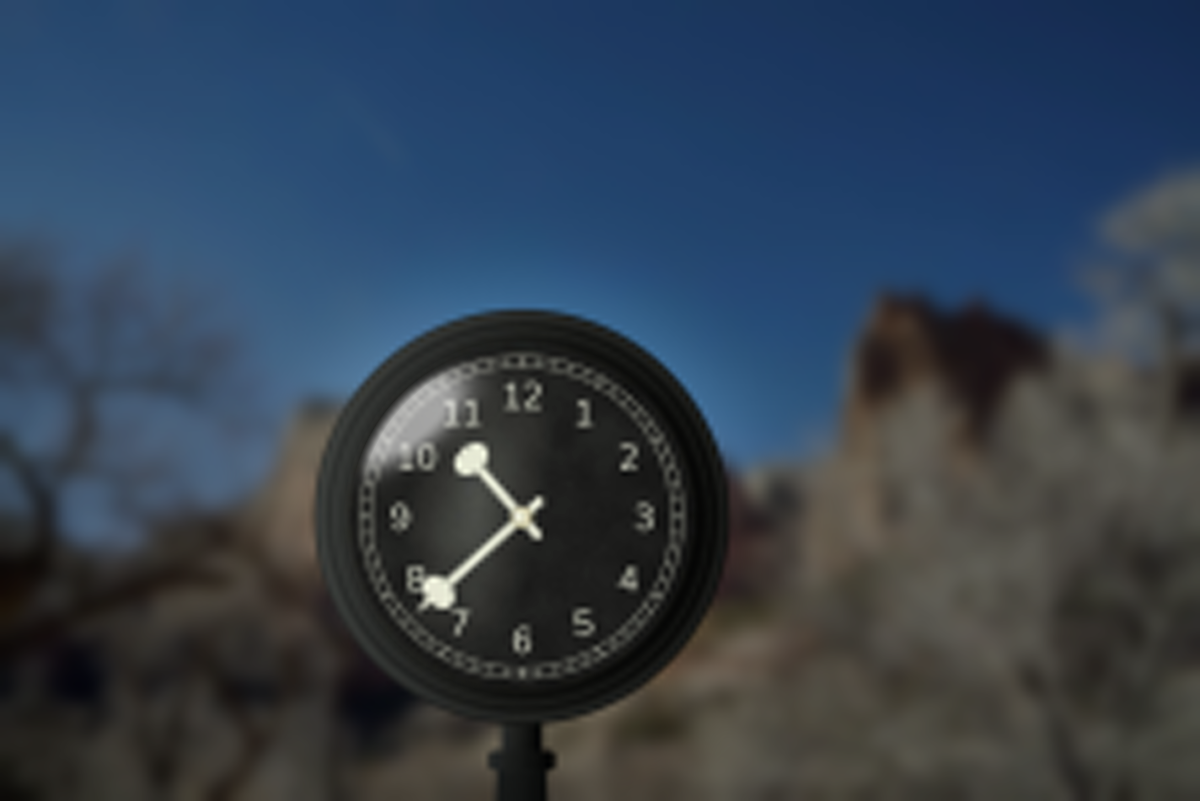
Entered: 10.38
